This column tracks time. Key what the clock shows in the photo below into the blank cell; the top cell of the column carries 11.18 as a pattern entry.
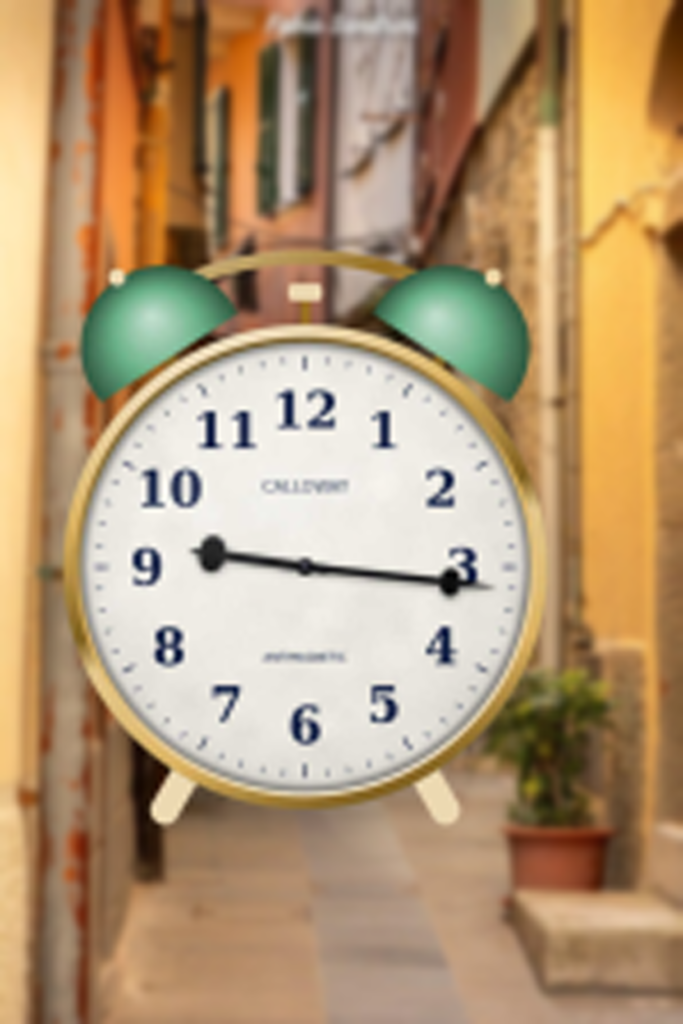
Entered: 9.16
